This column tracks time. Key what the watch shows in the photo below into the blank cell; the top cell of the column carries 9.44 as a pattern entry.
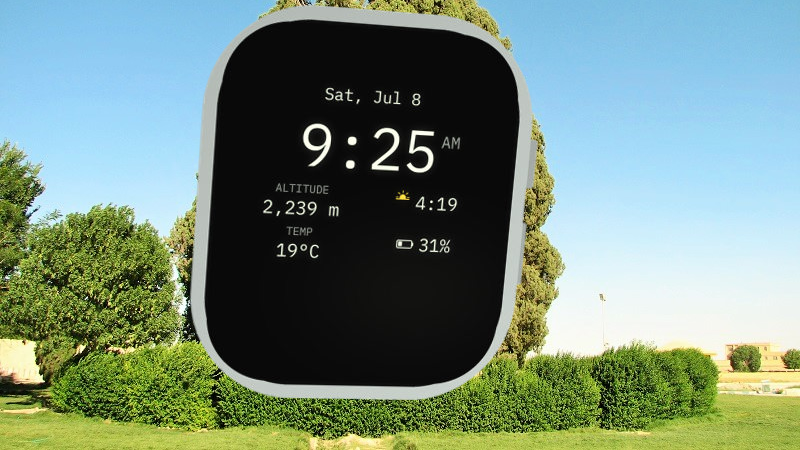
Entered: 9.25
